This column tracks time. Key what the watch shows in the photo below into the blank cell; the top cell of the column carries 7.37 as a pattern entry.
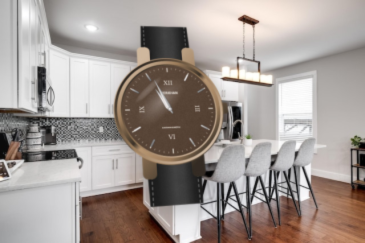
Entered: 10.56
